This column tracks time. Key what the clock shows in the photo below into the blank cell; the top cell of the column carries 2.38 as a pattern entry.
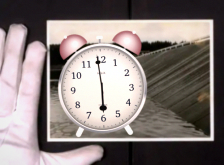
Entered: 5.59
